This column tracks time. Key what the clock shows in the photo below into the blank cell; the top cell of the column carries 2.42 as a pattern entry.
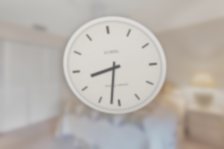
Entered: 8.32
